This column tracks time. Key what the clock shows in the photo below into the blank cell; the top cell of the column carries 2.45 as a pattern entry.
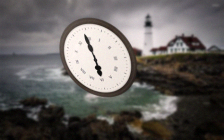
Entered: 5.59
